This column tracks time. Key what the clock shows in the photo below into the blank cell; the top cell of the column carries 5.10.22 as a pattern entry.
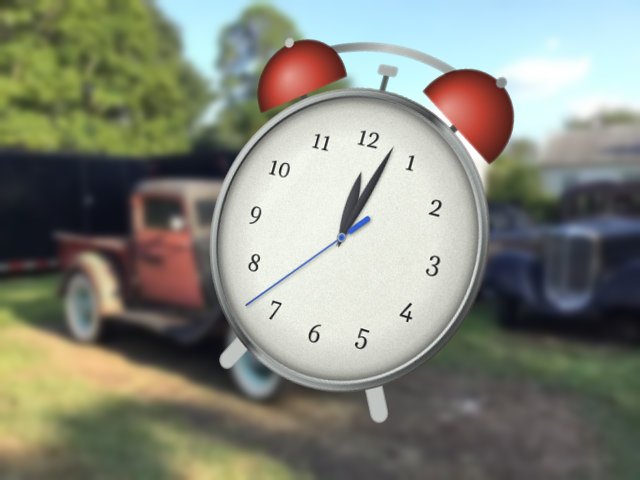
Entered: 12.02.37
